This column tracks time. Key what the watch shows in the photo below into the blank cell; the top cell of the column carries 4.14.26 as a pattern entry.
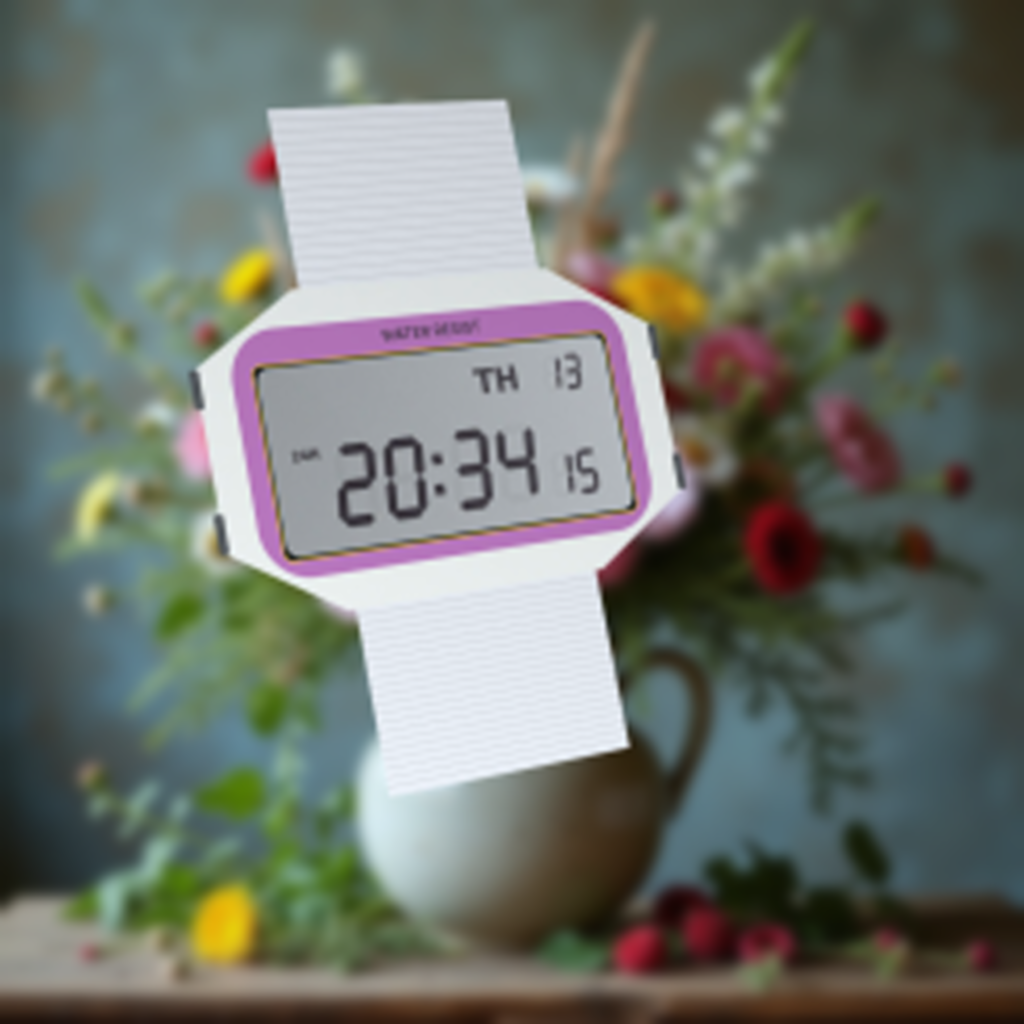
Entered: 20.34.15
